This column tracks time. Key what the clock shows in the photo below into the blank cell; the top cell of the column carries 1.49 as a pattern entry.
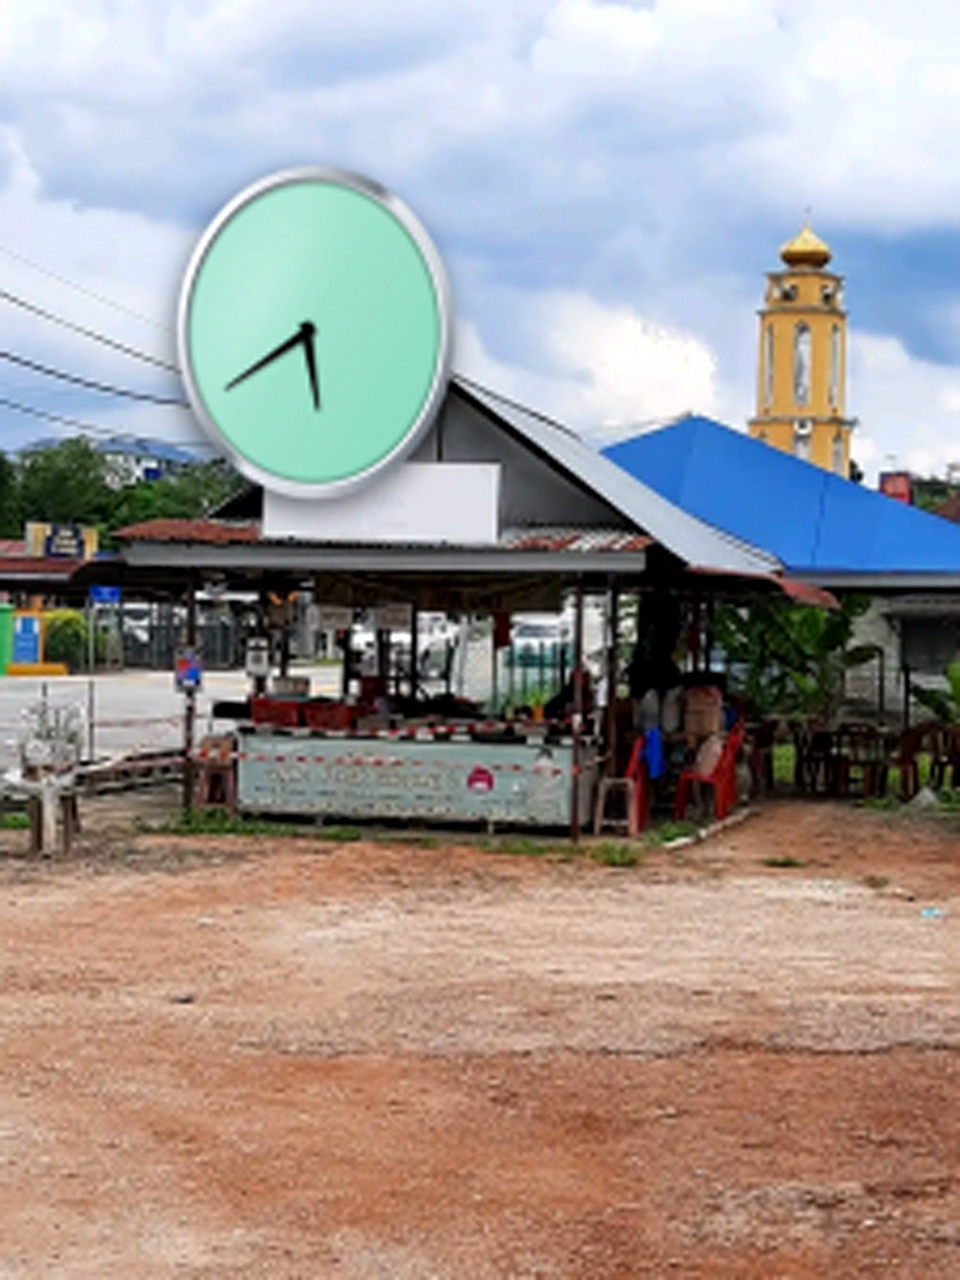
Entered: 5.40
